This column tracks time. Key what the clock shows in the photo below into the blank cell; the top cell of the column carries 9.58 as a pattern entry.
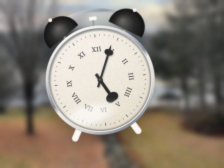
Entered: 5.04
